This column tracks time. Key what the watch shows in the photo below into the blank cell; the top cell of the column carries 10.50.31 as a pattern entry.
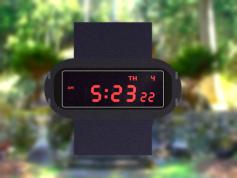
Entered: 5.23.22
